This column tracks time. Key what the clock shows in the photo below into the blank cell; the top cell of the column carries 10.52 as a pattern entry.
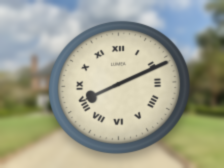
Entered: 8.11
